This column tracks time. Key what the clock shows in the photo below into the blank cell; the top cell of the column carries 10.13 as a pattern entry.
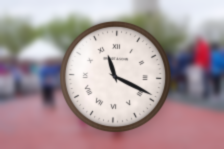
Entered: 11.19
